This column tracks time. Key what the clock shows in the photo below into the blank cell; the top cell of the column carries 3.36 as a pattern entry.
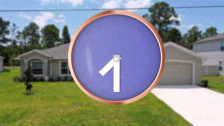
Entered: 7.30
